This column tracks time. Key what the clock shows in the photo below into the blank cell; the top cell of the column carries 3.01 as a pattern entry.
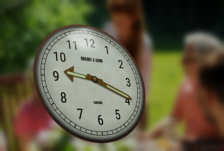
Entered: 9.19
